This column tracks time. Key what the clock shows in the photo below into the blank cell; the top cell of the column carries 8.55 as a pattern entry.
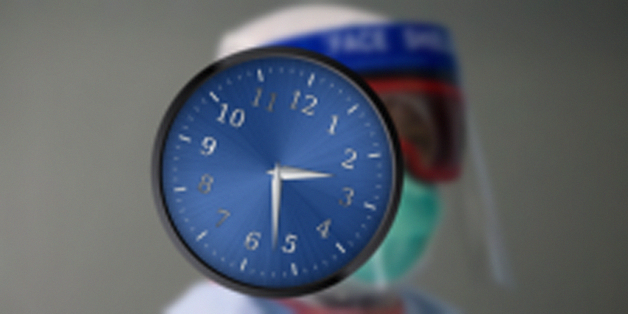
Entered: 2.27
